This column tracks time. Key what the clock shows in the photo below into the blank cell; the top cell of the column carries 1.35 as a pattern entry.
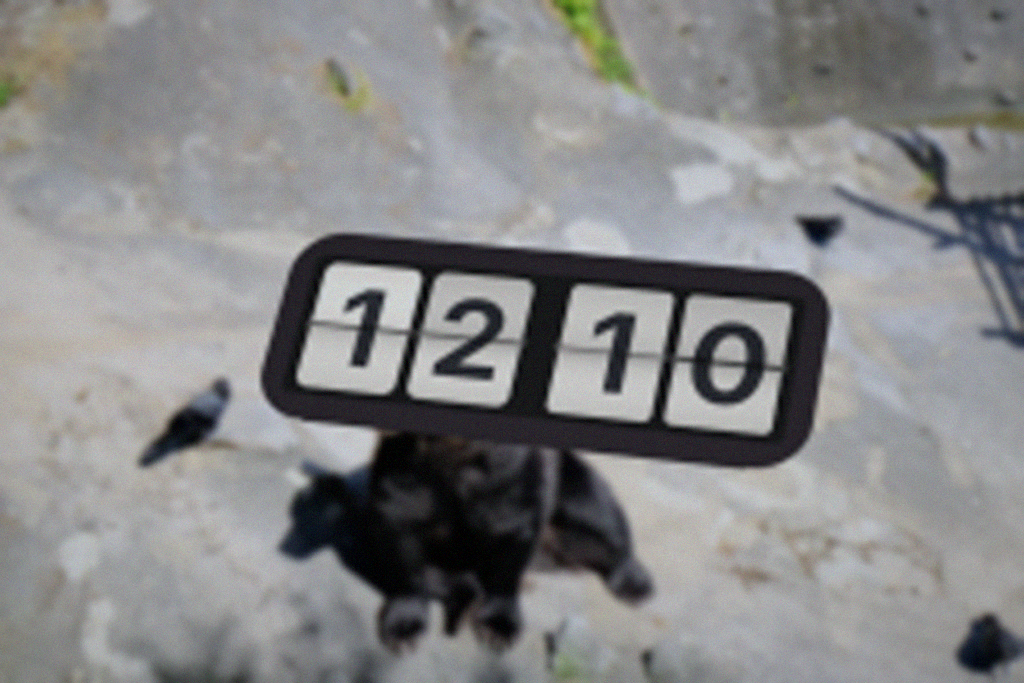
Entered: 12.10
